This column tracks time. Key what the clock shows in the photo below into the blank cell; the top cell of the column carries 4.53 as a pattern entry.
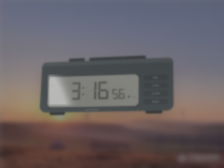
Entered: 3.16
